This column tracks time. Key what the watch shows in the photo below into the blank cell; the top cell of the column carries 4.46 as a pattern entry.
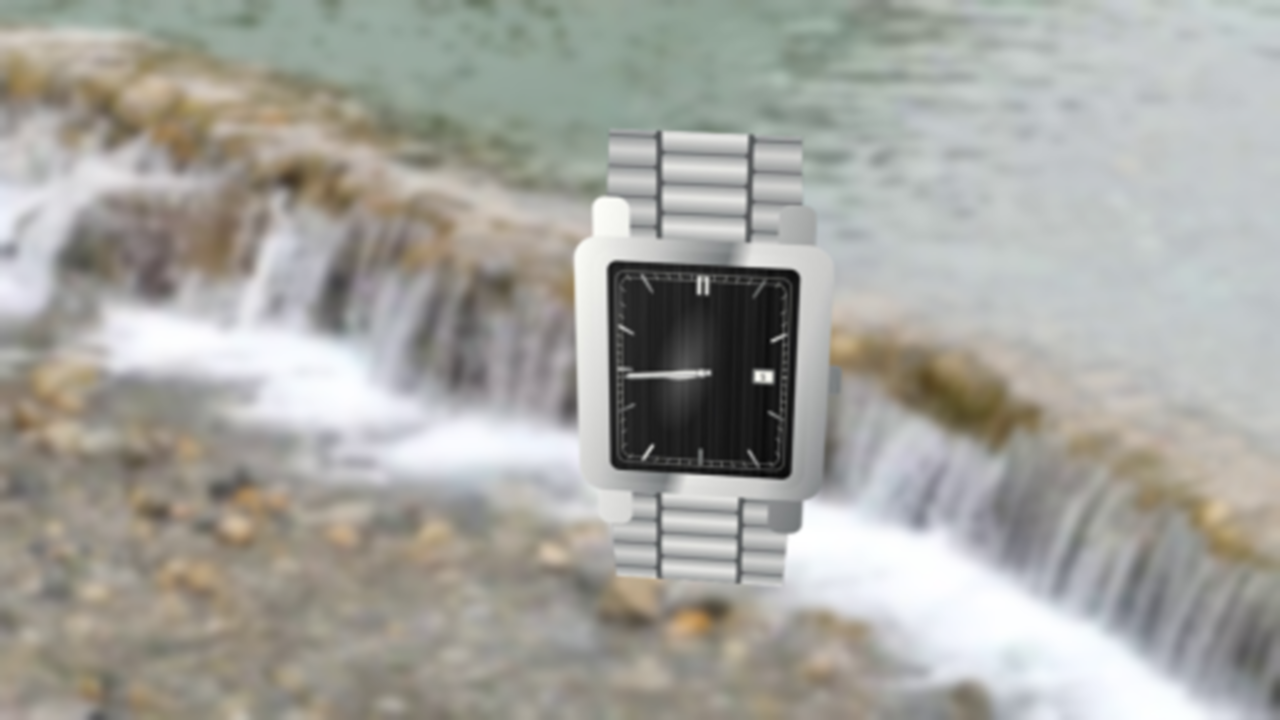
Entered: 8.44
